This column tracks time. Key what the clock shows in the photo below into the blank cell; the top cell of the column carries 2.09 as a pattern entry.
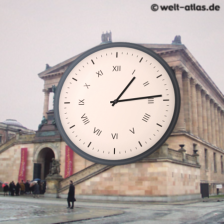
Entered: 1.14
